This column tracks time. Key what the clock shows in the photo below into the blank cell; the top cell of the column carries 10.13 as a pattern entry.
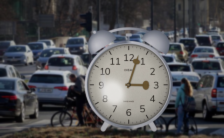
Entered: 3.03
